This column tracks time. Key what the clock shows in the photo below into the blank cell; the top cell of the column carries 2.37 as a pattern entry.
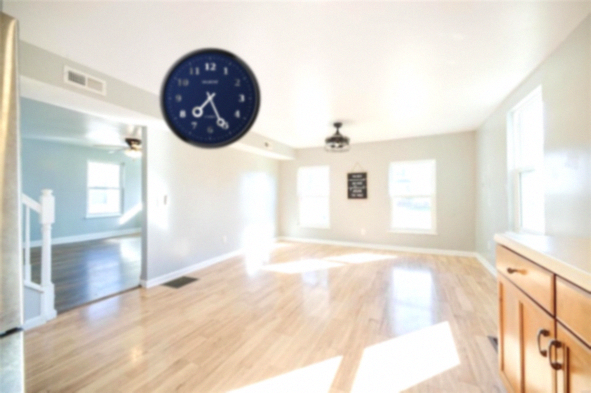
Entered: 7.26
